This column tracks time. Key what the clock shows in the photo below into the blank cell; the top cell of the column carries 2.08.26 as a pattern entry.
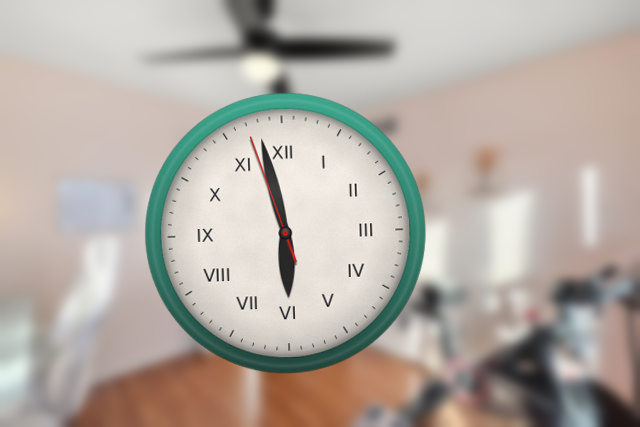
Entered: 5.57.57
